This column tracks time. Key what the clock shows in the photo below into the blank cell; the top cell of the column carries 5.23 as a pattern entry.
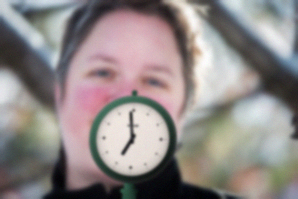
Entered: 6.59
